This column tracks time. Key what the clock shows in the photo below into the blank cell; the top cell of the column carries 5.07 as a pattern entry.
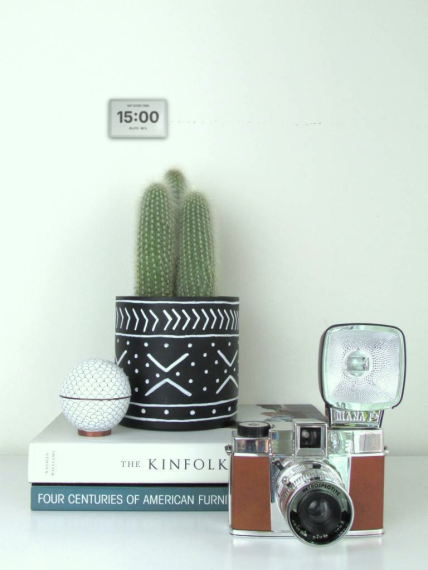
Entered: 15.00
